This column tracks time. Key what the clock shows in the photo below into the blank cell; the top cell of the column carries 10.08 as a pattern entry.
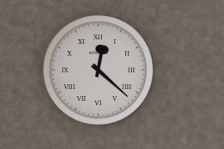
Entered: 12.22
